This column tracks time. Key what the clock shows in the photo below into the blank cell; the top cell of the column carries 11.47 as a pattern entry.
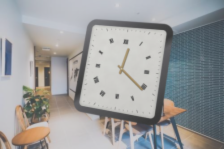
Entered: 12.21
